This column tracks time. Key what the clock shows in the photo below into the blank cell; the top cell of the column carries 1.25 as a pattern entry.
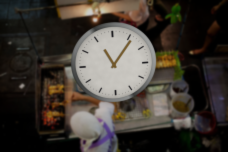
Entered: 11.06
